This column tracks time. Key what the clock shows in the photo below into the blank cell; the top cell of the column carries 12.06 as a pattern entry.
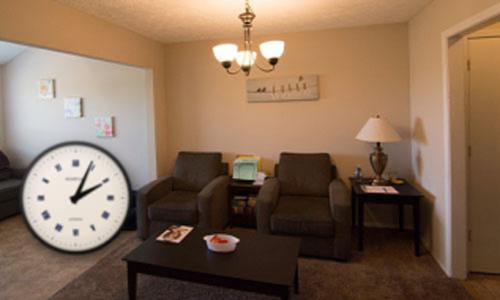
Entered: 2.04
